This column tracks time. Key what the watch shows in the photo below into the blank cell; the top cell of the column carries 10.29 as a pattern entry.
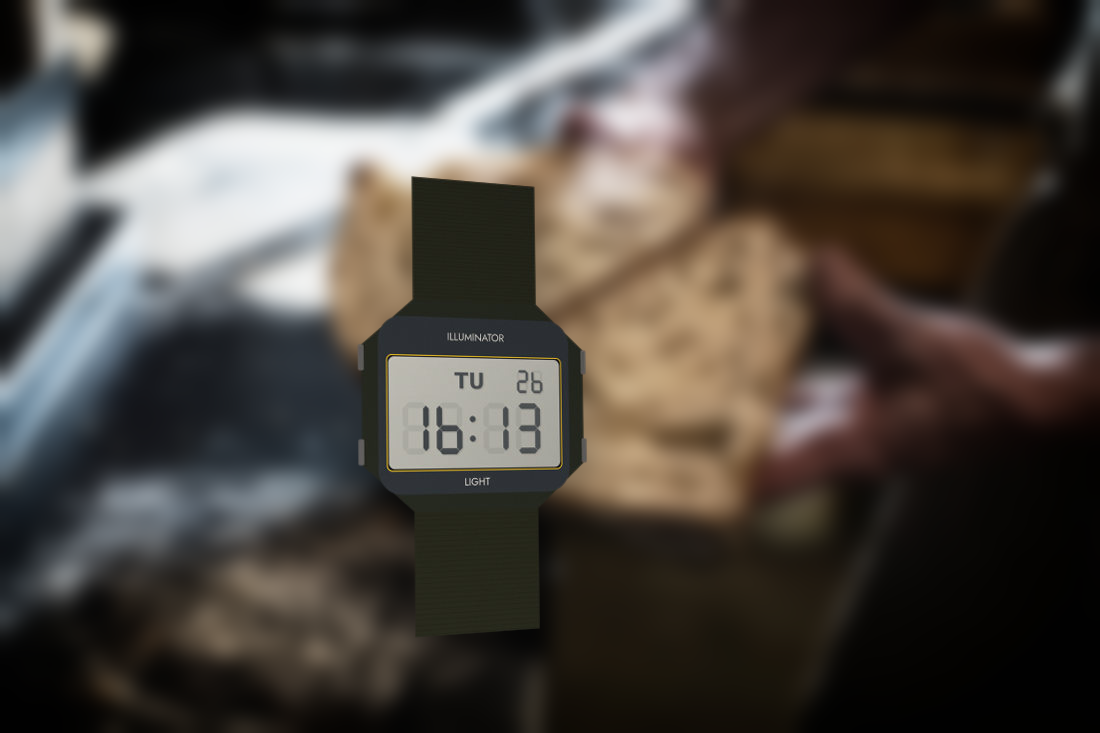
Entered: 16.13
